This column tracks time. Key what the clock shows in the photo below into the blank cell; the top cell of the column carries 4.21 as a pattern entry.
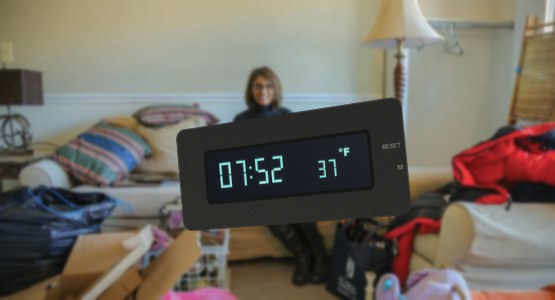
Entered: 7.52
